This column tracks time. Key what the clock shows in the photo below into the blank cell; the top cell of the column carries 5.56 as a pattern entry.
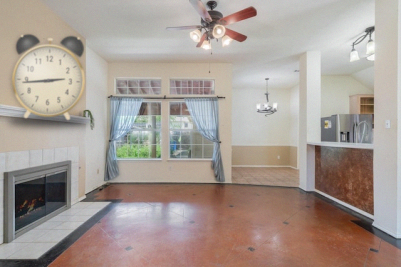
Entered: 2.44
